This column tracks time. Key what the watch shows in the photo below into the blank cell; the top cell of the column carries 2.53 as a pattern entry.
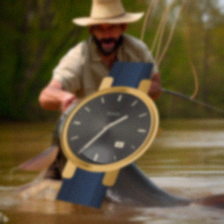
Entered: 1.35
